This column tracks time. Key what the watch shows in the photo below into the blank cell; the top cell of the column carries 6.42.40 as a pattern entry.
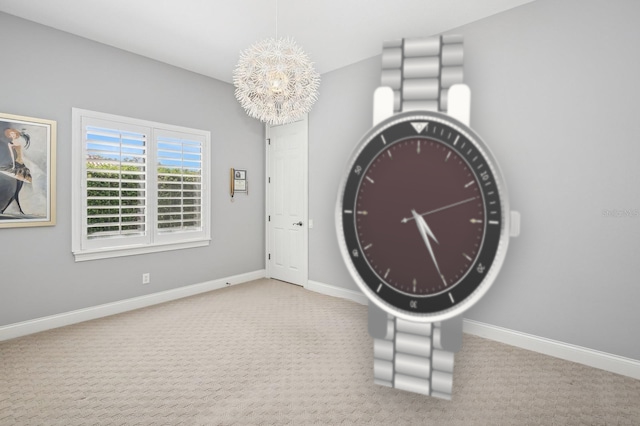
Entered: 4.25.12
